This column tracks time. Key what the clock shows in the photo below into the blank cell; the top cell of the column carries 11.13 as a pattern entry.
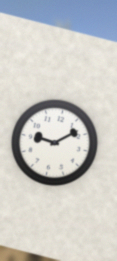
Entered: 9.08
